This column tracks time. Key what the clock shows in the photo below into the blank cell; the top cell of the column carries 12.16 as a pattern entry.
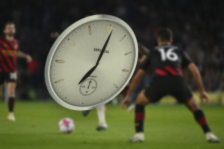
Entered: 7.01
